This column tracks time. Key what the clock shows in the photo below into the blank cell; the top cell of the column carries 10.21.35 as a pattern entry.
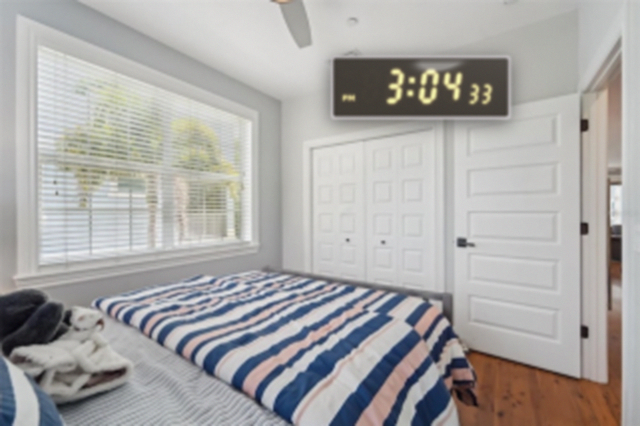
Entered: 3.04.33
